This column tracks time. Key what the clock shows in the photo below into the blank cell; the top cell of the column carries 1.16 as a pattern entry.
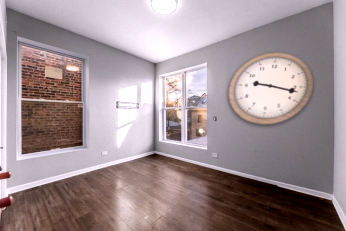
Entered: 9.17
